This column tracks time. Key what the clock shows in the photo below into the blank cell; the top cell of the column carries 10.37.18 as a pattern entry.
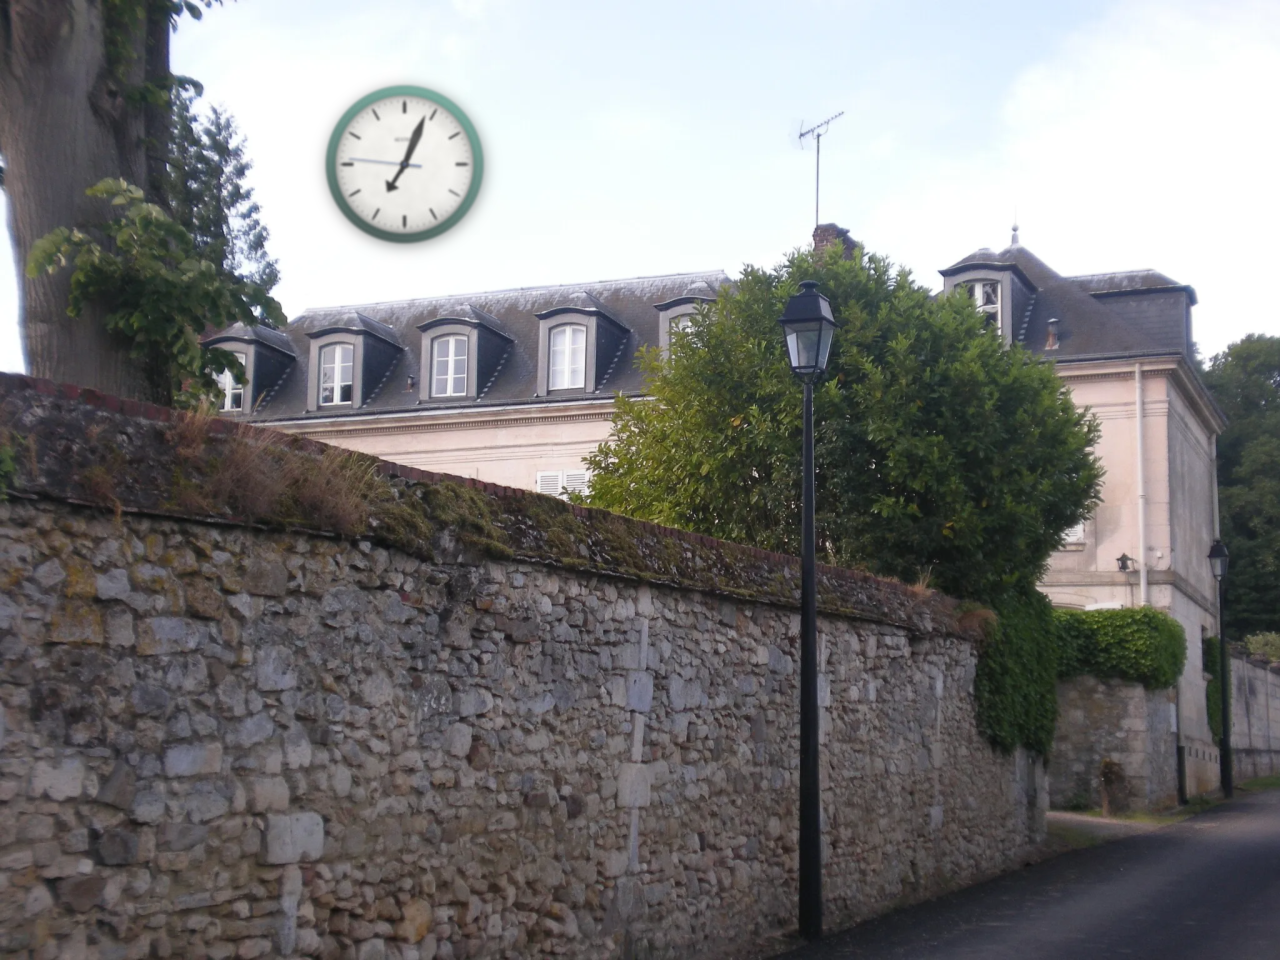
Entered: 7.03.46
